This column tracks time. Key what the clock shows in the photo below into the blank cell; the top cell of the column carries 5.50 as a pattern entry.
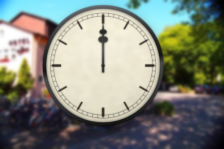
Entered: 12.00
